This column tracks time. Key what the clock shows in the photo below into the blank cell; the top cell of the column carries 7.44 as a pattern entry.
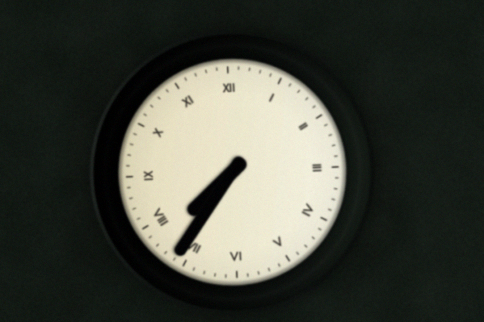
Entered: 7.36
